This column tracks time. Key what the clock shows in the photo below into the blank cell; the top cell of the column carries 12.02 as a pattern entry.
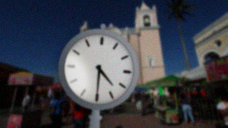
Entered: 4.30
